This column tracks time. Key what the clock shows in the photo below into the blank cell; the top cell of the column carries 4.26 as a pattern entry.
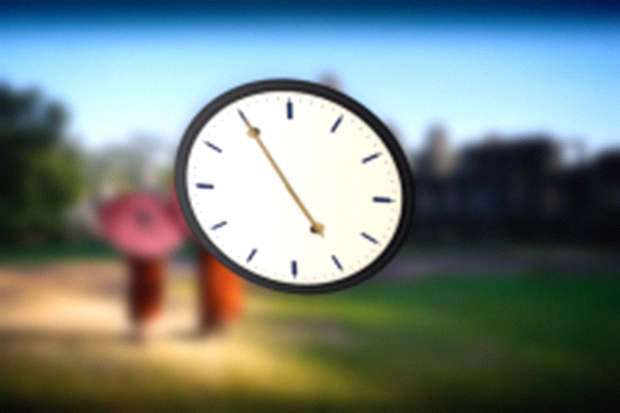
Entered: 4.55
